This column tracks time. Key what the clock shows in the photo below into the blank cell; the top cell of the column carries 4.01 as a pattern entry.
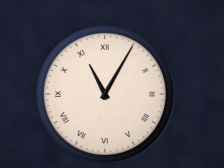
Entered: 11.05
